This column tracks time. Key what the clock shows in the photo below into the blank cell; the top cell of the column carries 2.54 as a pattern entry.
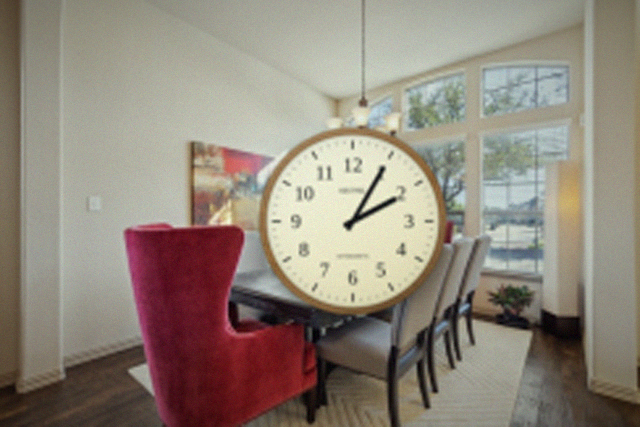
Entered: 2.05
